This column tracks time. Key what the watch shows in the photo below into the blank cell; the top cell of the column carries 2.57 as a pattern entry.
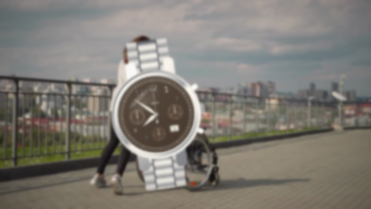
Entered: 7.52
